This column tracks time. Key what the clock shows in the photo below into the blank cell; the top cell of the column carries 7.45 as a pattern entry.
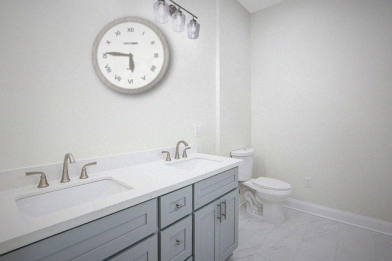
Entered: 5.46
